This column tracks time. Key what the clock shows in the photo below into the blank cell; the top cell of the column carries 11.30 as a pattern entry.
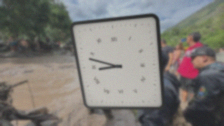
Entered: 8.48
